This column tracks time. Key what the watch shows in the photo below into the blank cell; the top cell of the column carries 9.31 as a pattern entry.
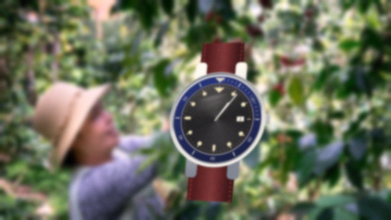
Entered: 1.06
